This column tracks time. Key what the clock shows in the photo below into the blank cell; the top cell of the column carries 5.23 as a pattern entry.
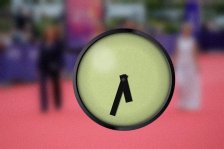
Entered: 5.33
